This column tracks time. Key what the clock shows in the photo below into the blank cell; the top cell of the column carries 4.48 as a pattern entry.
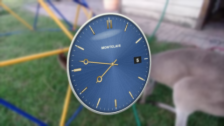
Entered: 7.47
